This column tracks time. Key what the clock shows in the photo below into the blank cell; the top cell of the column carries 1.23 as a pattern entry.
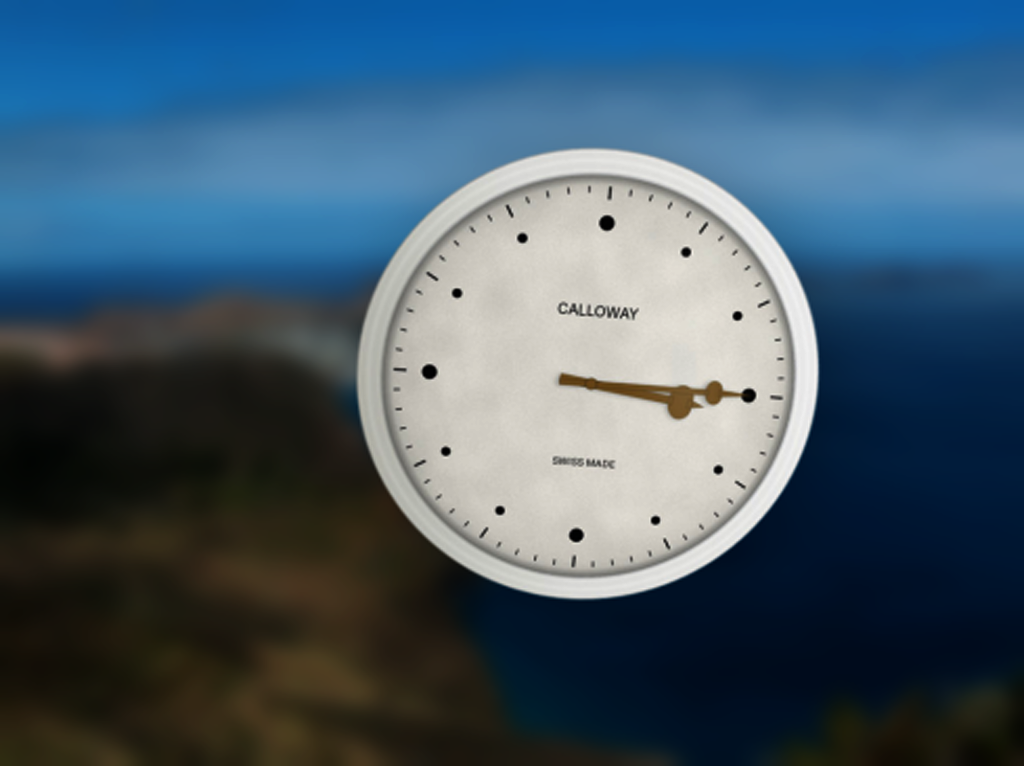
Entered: 3.15
